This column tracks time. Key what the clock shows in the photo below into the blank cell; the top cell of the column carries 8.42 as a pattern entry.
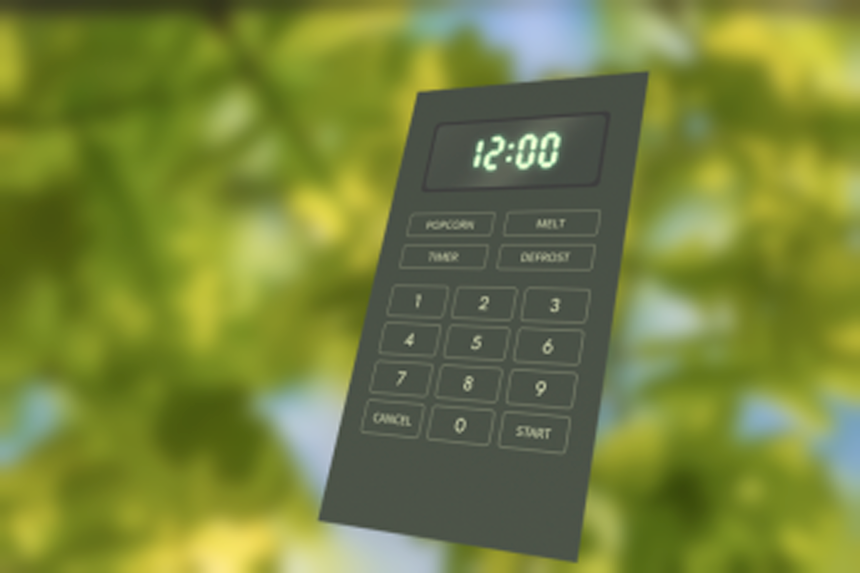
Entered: 12.00
